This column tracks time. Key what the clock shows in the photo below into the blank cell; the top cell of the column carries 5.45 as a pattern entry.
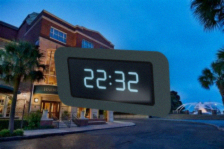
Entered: 22.32
